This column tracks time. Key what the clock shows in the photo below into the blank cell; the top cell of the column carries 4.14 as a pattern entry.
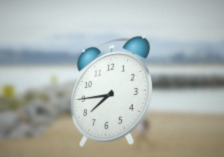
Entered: 7.45
